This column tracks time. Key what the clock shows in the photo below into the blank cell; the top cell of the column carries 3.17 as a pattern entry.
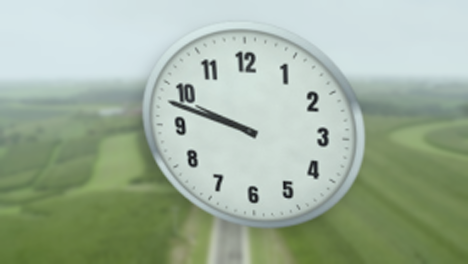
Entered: 9.48
